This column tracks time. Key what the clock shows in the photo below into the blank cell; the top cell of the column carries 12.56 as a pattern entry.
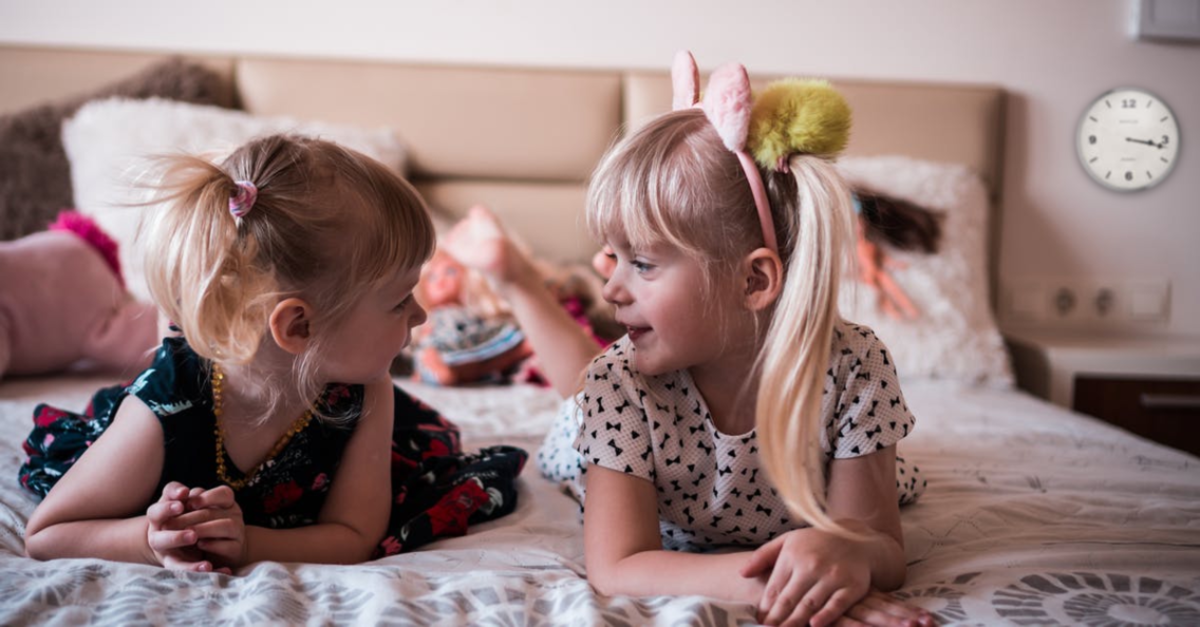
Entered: 3.17
